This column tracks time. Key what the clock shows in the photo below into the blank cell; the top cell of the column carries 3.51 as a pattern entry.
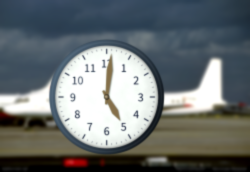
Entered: 5.01
